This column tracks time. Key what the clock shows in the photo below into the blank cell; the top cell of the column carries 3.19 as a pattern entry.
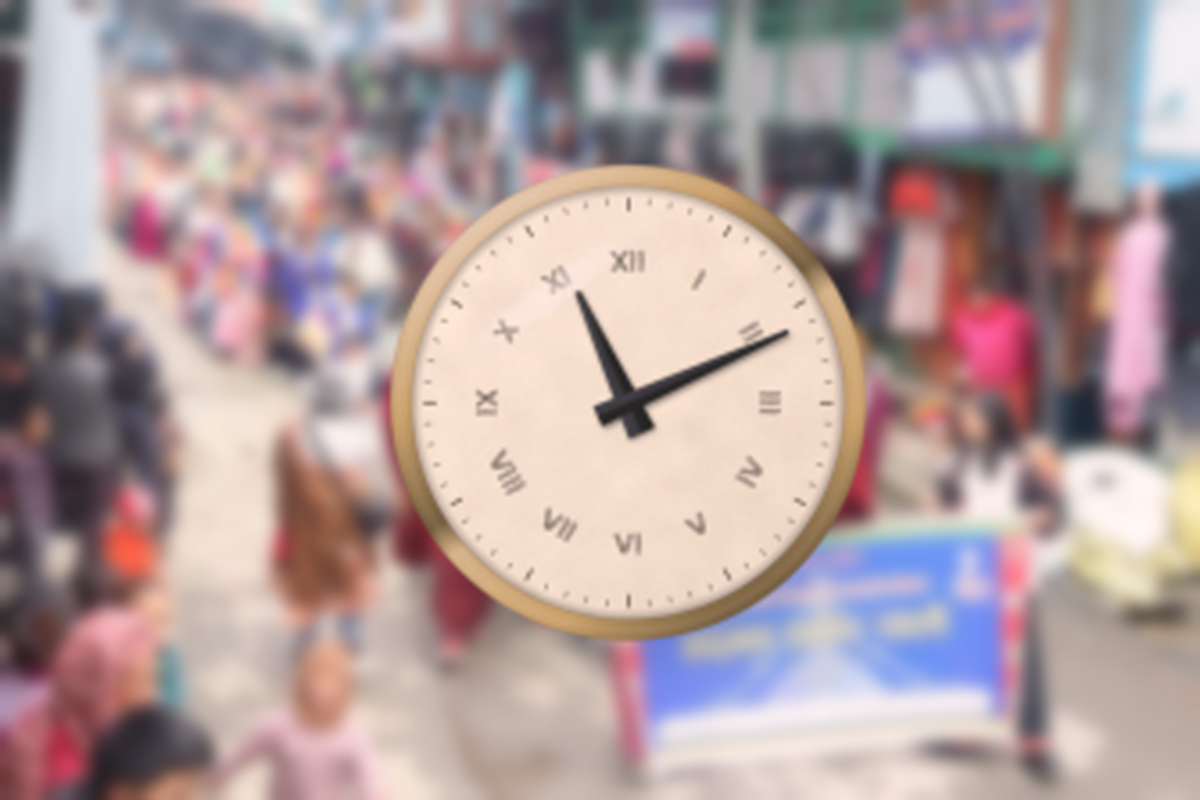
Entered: 11.11
